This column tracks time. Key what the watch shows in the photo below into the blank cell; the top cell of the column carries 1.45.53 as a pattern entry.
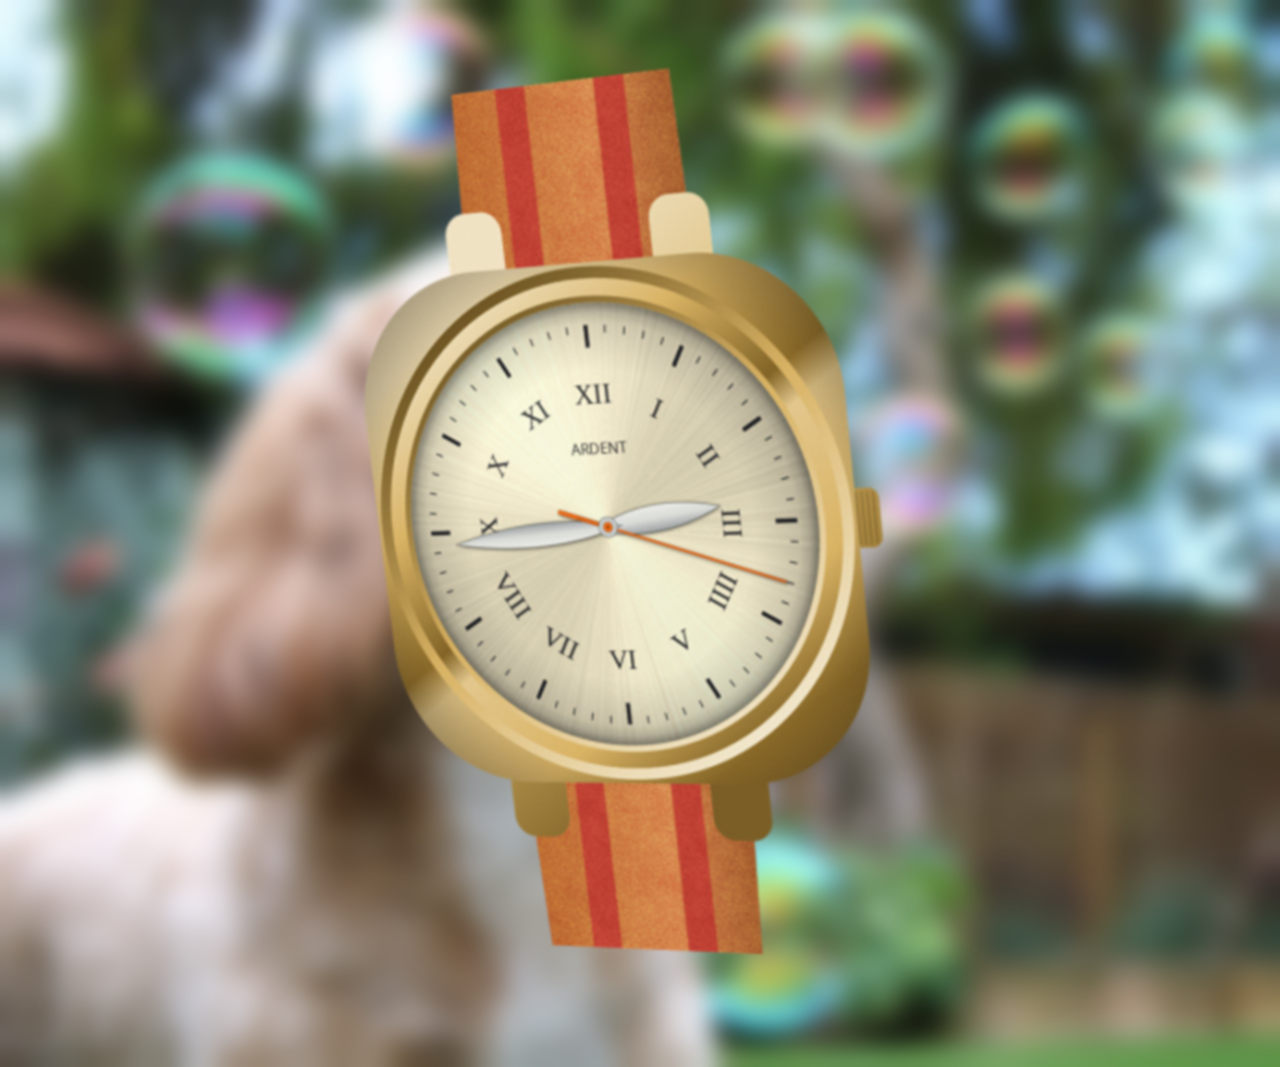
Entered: 2.44.18
